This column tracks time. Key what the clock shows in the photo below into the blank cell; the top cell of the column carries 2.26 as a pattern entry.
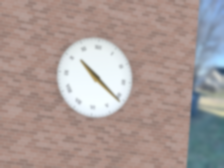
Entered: 10.21
